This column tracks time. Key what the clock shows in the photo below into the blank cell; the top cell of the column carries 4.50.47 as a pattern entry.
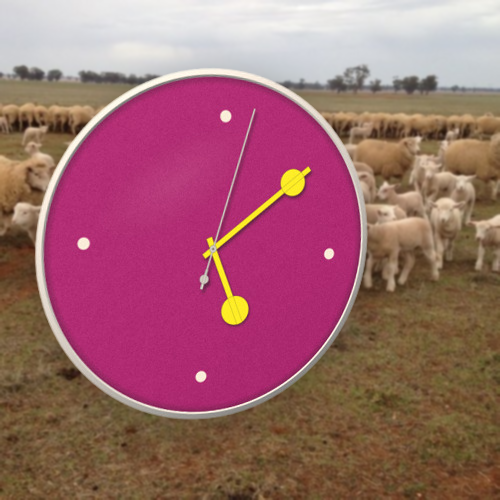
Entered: 5.08.02
